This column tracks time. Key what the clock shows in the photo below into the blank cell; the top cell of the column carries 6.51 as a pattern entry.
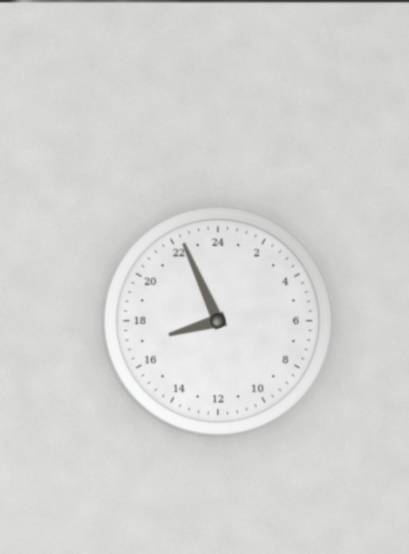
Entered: 16.56
